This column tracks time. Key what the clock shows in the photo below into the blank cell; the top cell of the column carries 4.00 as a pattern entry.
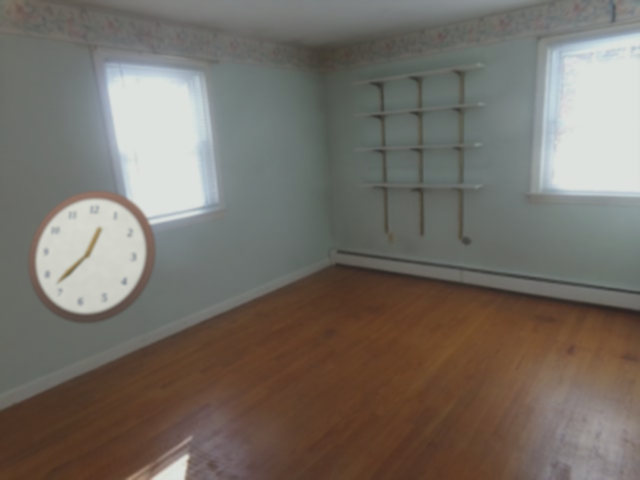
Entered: 12.37
